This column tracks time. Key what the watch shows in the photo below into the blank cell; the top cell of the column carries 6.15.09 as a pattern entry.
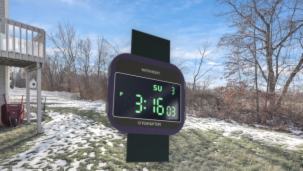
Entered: 3.16.03
